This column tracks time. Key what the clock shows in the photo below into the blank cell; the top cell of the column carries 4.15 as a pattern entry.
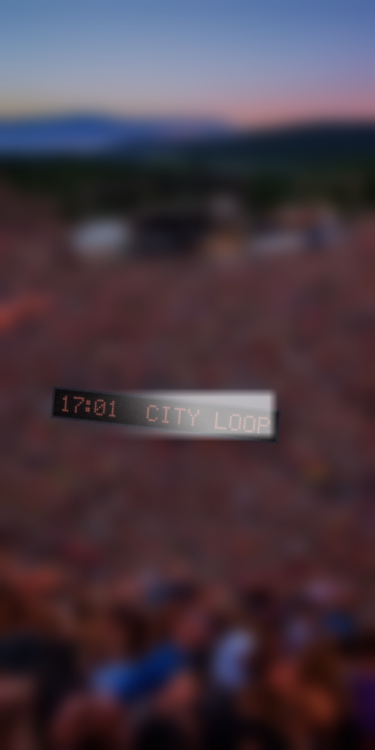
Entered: 17.01
